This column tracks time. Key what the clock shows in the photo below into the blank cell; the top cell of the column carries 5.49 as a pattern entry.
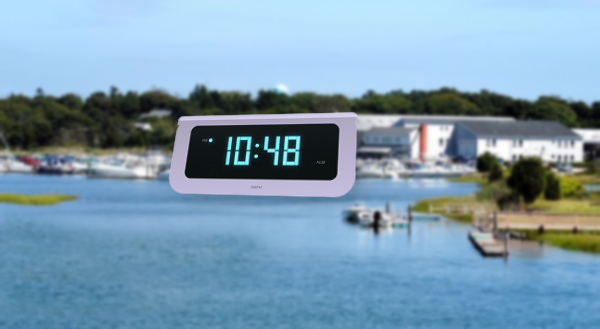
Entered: 10.48
